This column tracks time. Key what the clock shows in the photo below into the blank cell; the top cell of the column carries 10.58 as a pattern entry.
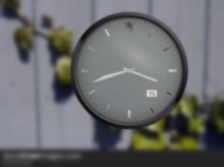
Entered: 3.42
